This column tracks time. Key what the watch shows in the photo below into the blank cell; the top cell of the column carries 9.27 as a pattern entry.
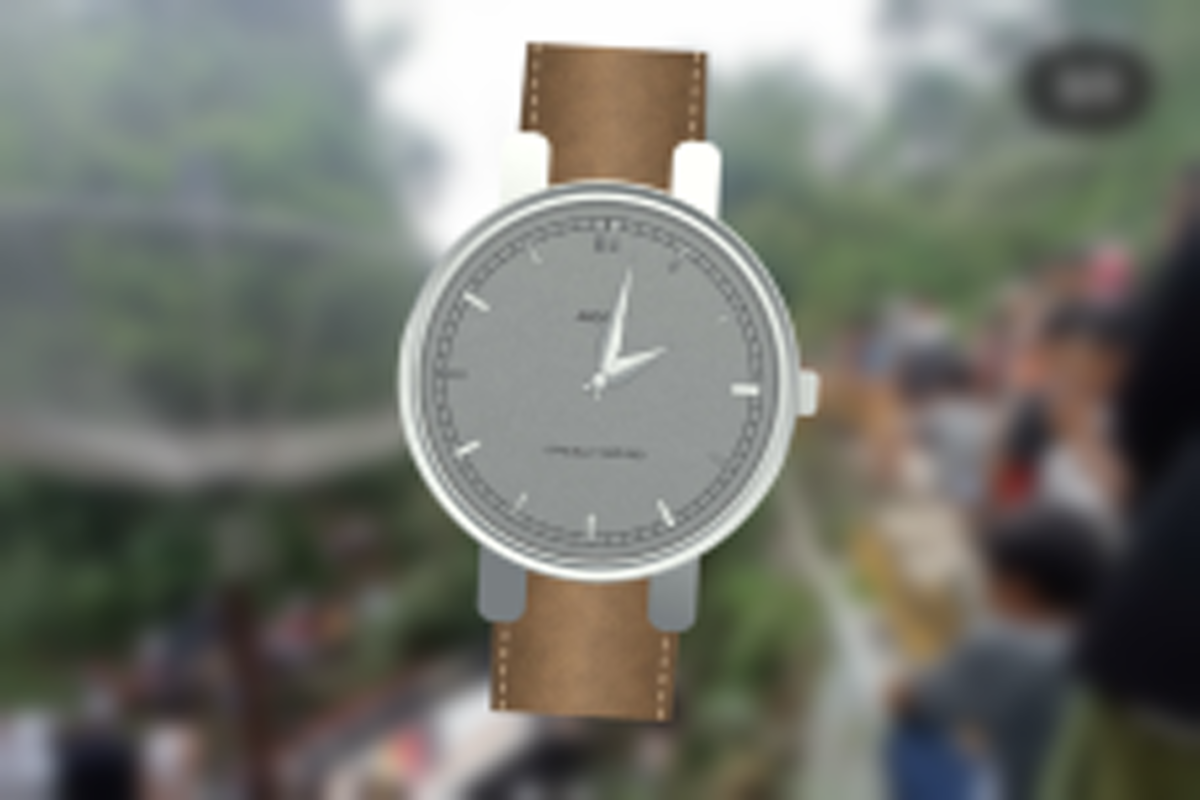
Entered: 2.02
